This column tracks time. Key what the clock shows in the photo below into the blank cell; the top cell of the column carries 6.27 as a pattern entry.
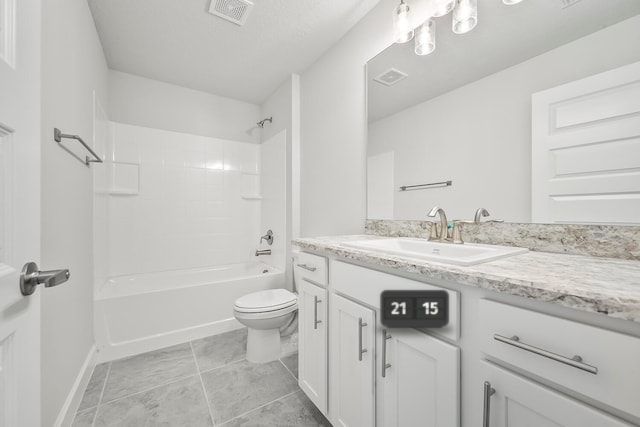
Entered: 21.15
